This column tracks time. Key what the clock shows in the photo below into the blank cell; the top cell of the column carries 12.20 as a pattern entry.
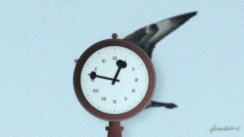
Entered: 12.47
